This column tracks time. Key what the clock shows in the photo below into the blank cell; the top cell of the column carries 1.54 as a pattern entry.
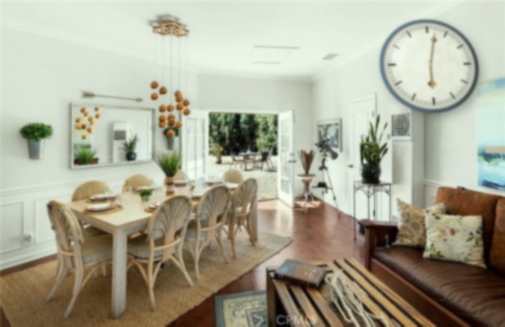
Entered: 6.02
